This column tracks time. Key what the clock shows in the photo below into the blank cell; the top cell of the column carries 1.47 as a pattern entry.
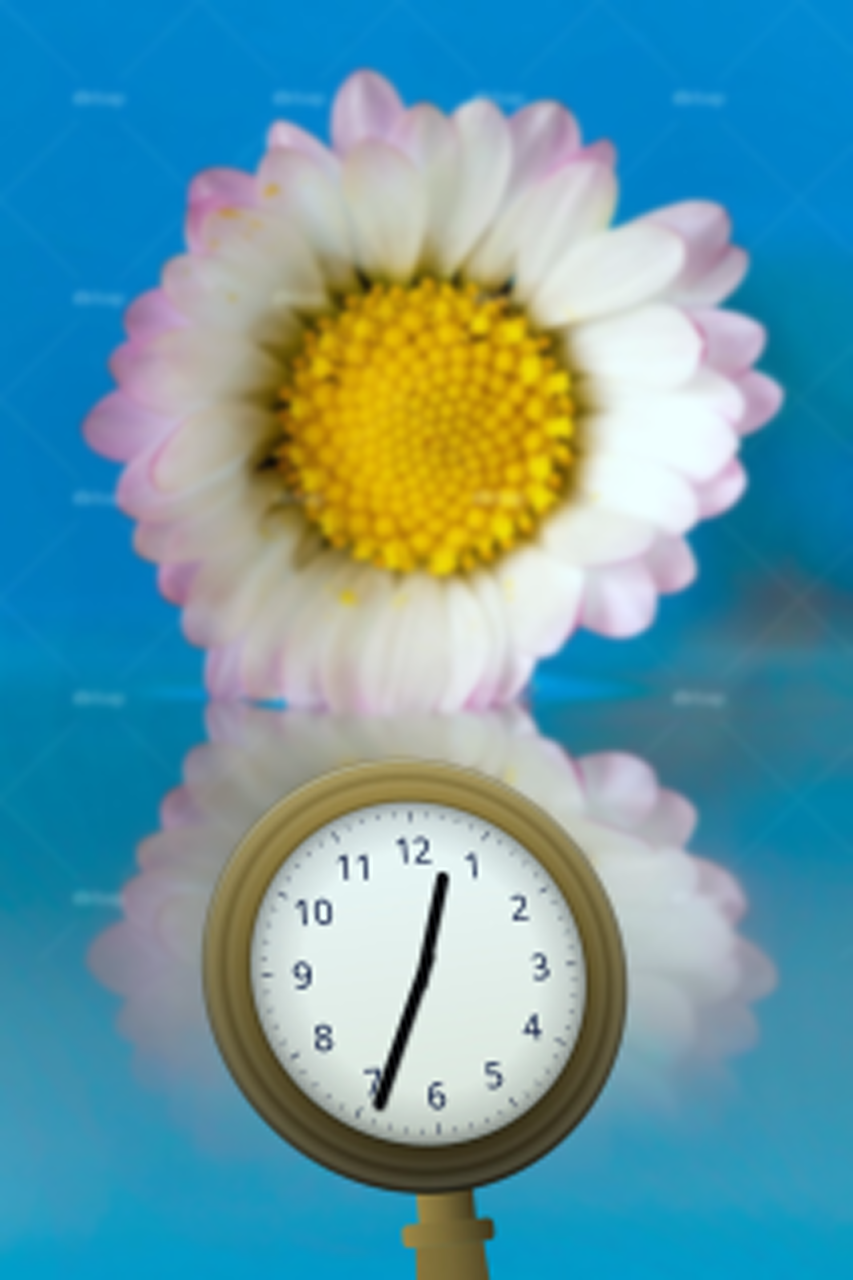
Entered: 12.34
